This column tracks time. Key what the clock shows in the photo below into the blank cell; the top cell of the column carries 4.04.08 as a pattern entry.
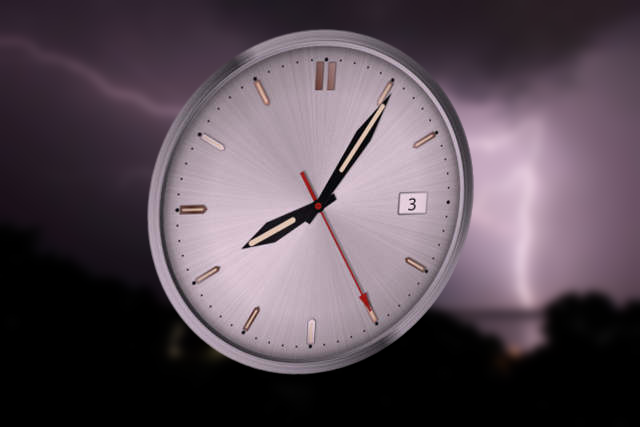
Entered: 8.05.25
